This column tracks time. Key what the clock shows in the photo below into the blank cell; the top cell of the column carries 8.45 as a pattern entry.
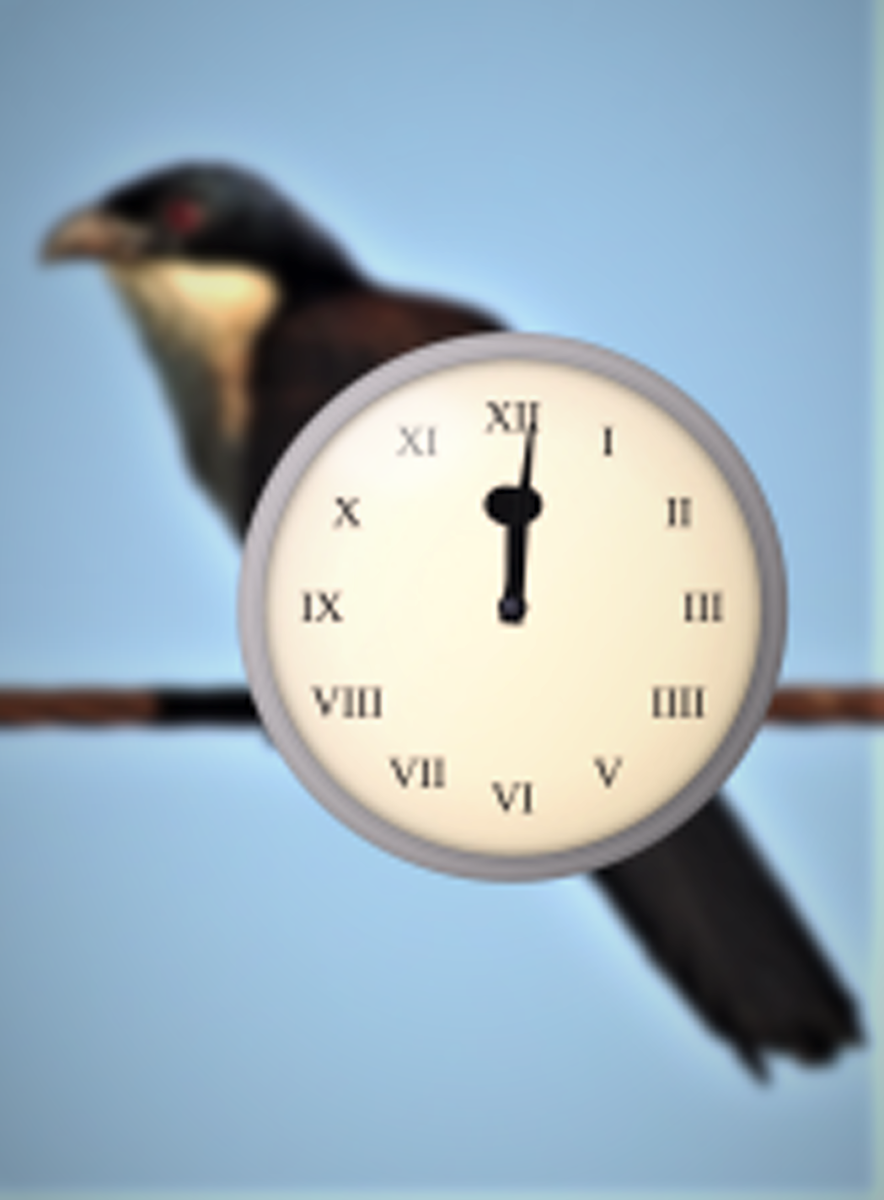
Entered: 12.01
